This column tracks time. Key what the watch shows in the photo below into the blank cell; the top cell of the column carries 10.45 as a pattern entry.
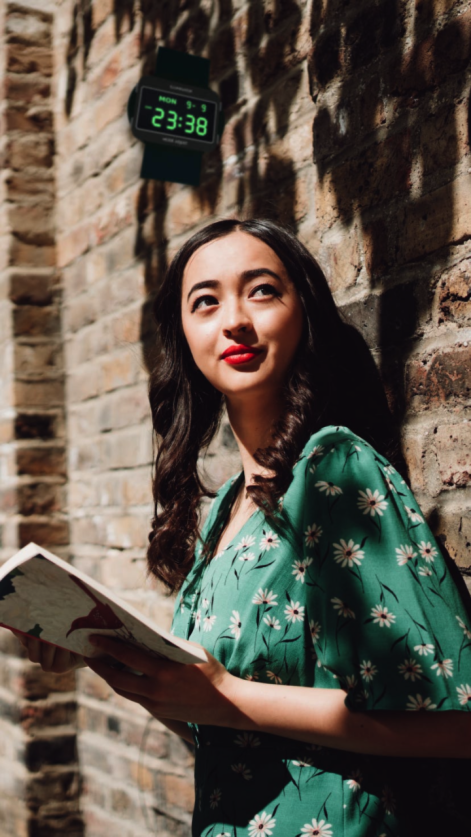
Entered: 23.38
